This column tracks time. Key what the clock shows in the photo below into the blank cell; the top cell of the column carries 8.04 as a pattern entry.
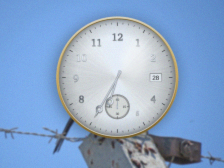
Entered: 6.35
